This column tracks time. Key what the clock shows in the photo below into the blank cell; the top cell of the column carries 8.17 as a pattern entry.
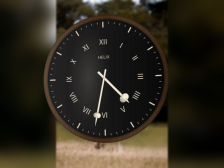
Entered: 4.32
